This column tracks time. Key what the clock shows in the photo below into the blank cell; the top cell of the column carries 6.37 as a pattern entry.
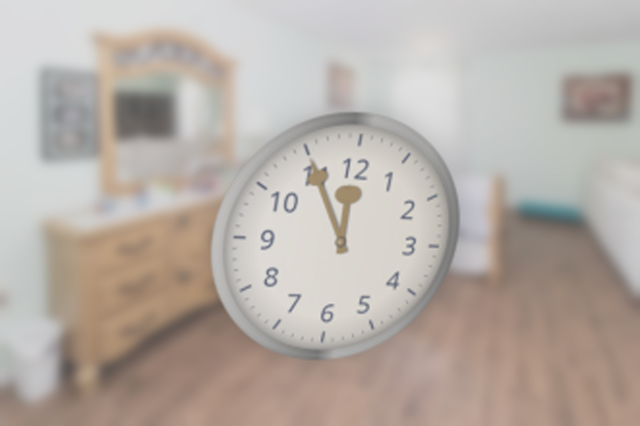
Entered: 11.55
